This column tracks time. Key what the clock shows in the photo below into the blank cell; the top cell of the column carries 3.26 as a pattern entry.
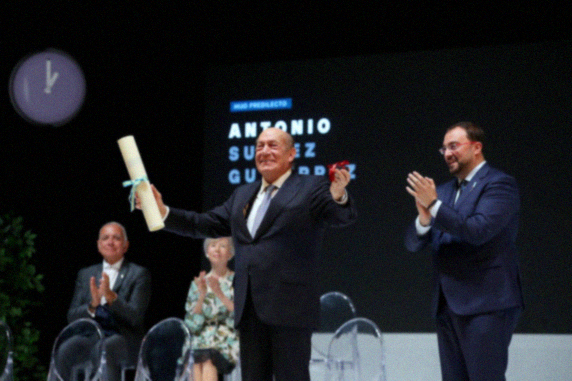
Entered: 1.00
